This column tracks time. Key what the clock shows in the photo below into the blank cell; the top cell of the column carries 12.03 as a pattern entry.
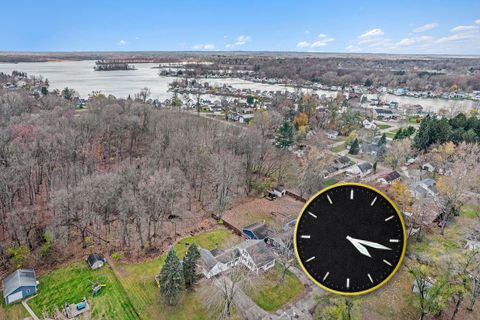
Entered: 4.17
